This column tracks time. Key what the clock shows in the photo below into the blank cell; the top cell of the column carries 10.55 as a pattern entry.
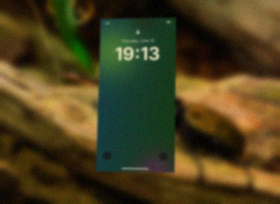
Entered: 19.13
